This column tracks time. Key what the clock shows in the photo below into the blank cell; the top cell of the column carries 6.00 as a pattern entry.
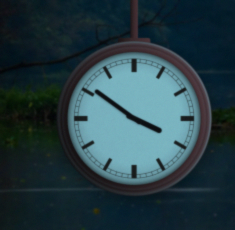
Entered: 3.51
